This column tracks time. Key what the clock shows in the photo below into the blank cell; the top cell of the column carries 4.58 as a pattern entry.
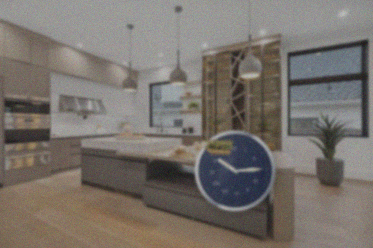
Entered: 10.15
